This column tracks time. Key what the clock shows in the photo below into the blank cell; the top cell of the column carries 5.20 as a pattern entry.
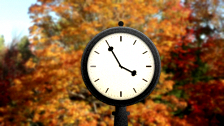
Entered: 3.55
